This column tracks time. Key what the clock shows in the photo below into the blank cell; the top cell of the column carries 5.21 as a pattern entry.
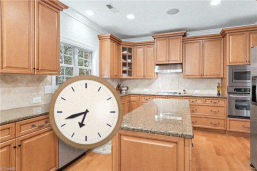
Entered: 6.42
